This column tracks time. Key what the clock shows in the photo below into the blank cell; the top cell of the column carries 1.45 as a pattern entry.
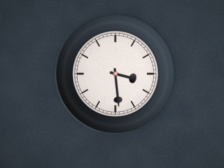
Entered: 3.29
